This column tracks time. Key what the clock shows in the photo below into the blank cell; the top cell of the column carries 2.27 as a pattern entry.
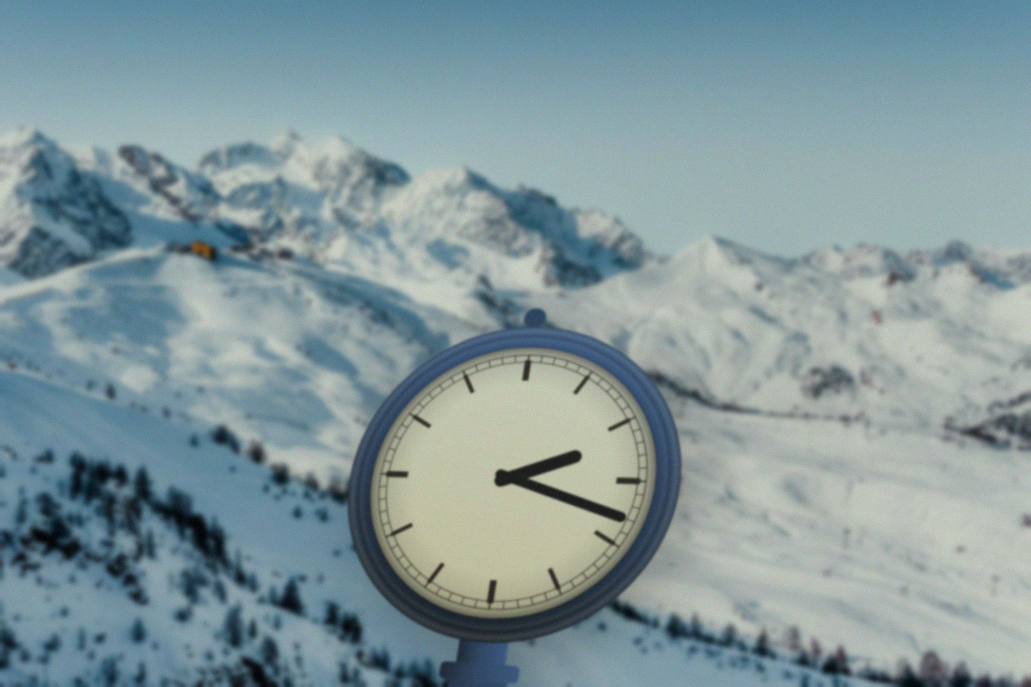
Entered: 2.18
